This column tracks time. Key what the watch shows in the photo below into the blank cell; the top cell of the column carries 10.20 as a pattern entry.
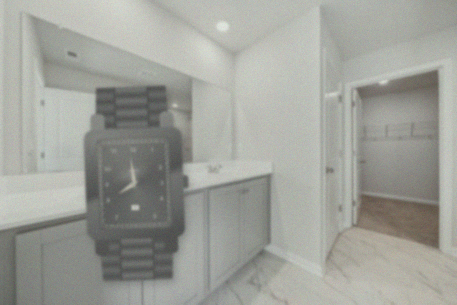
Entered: 7.59
